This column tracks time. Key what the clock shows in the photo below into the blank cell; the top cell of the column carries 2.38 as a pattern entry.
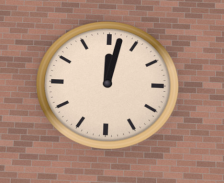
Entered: 12.02
